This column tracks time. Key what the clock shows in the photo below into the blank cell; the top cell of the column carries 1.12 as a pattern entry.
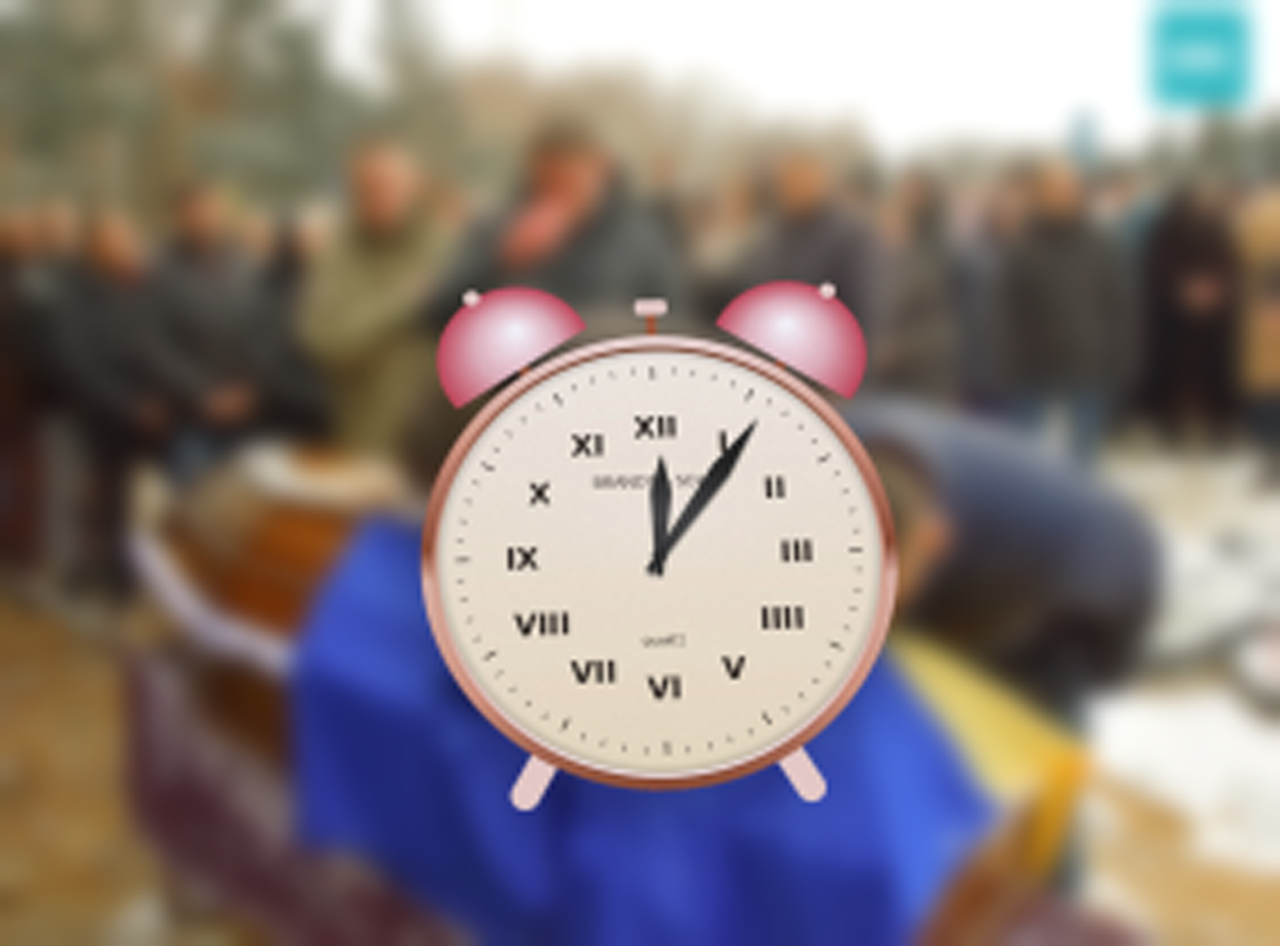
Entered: 12.06
